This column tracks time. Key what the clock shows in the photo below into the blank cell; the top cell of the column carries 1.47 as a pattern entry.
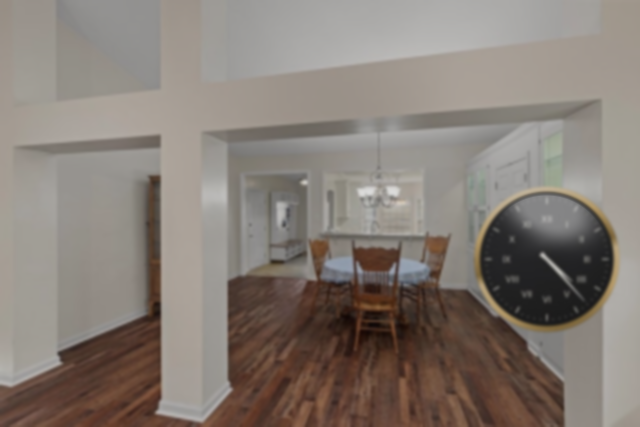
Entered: 4.23
